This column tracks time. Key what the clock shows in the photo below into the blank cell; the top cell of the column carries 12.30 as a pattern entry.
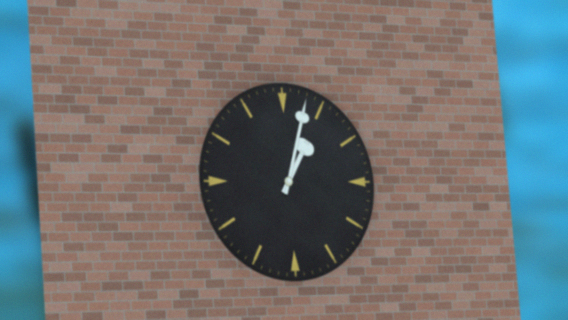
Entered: 1.03
